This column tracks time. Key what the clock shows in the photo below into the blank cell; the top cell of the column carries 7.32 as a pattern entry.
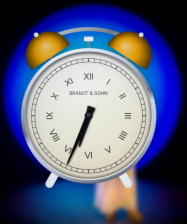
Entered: 6.34
